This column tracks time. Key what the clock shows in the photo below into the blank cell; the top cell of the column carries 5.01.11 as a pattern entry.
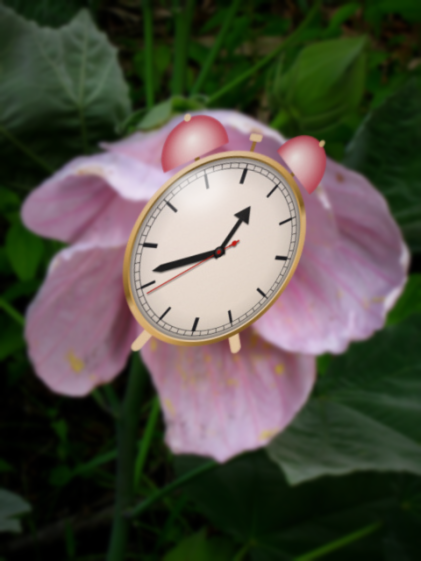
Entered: 12.41.39
